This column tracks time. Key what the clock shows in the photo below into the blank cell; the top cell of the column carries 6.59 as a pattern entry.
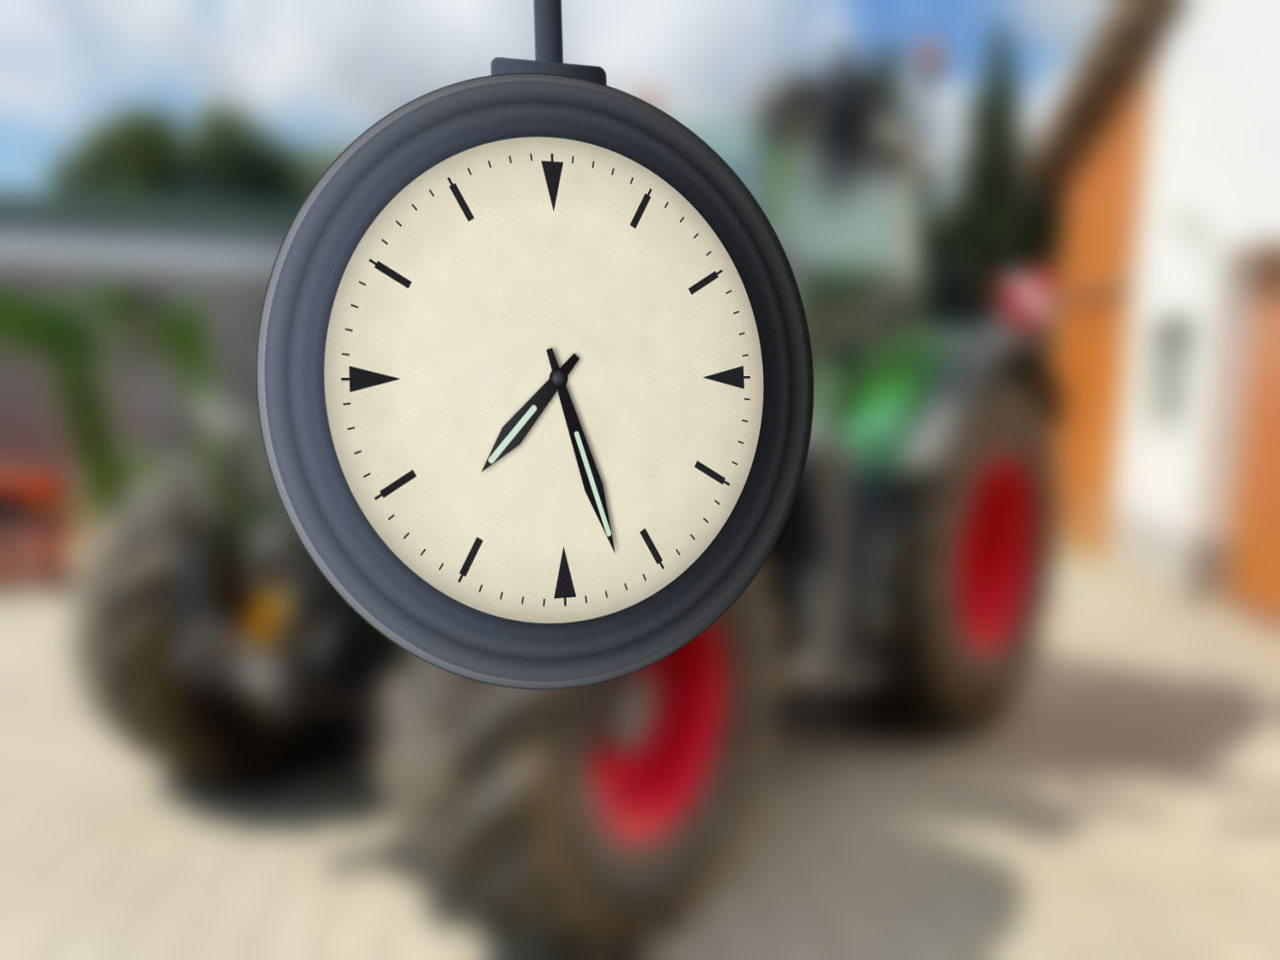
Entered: 7.27
